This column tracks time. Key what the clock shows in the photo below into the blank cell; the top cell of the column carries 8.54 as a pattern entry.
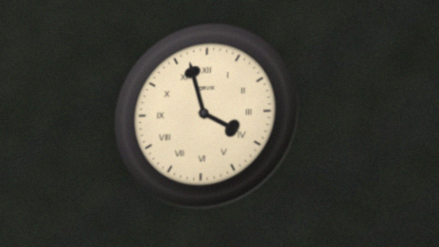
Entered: 3.57
